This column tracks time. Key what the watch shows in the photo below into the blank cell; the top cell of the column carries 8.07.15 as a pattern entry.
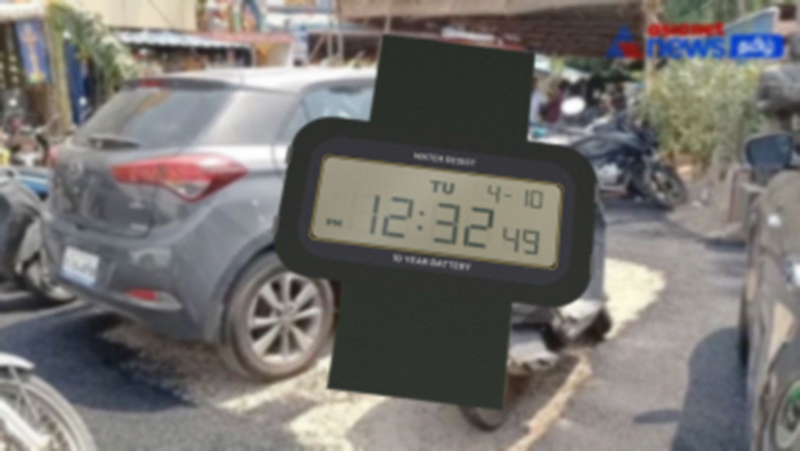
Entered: 12.32.49
